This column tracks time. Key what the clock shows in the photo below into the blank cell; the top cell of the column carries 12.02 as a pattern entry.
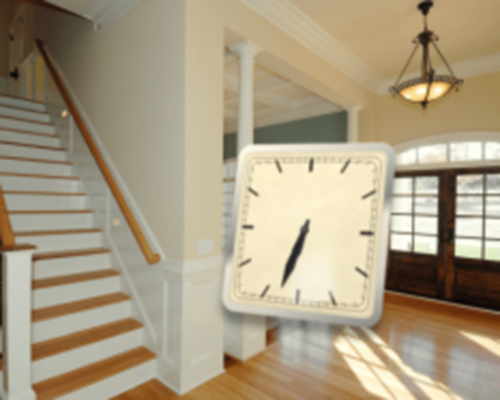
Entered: 6.33
